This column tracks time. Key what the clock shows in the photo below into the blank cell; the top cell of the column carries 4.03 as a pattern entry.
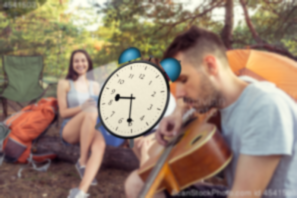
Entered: 8.26
